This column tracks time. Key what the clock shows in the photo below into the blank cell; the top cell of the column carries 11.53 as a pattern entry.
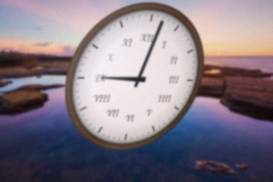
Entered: 9.02
